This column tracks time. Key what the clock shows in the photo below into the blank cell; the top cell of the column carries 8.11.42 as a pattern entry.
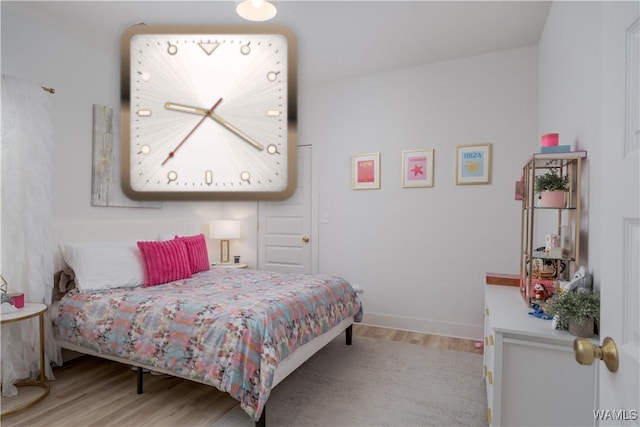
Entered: 9.20.37
